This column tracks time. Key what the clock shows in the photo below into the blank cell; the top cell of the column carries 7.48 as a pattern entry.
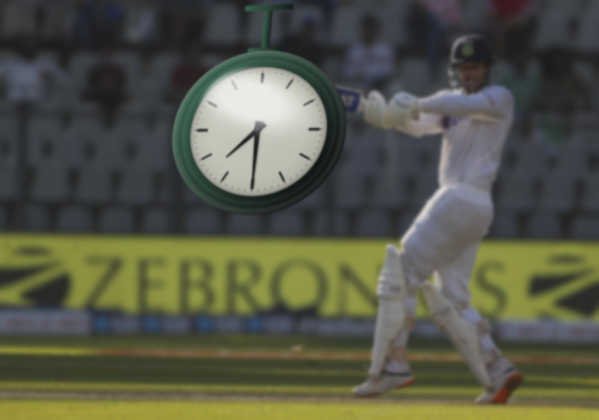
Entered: 7.30
